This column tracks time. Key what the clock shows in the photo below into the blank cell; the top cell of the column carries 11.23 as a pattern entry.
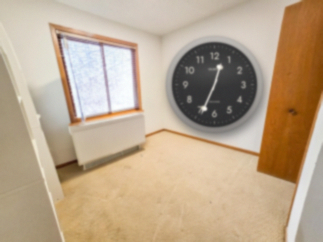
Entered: 12.34
